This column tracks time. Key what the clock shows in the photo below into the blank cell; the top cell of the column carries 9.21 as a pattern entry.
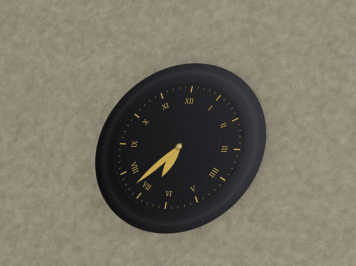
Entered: 6.37
